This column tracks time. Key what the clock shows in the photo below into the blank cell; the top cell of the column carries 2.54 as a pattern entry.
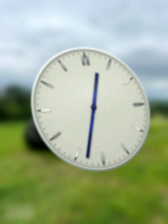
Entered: 12.33
